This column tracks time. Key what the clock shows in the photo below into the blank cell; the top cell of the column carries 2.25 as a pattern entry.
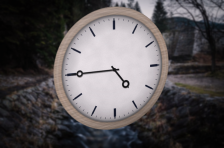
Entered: 4.45
